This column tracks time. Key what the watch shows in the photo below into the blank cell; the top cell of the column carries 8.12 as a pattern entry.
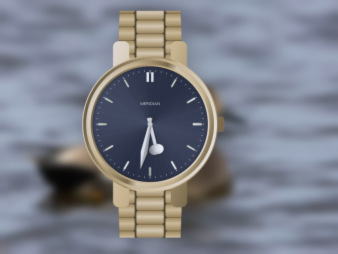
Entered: 5.32
